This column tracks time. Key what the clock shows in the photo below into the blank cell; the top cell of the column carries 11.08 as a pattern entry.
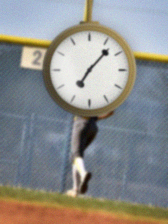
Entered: 7.07
